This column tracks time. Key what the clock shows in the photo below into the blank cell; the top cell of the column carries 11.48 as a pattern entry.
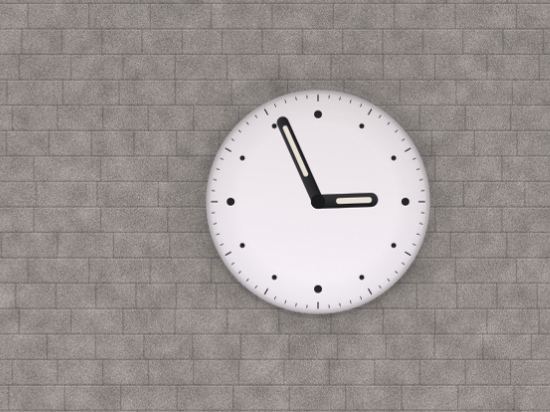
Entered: 2.56
